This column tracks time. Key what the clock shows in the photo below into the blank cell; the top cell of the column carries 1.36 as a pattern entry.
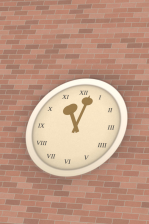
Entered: 11.02
